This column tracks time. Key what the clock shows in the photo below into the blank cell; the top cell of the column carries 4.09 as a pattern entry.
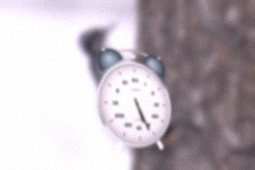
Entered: 5.26
